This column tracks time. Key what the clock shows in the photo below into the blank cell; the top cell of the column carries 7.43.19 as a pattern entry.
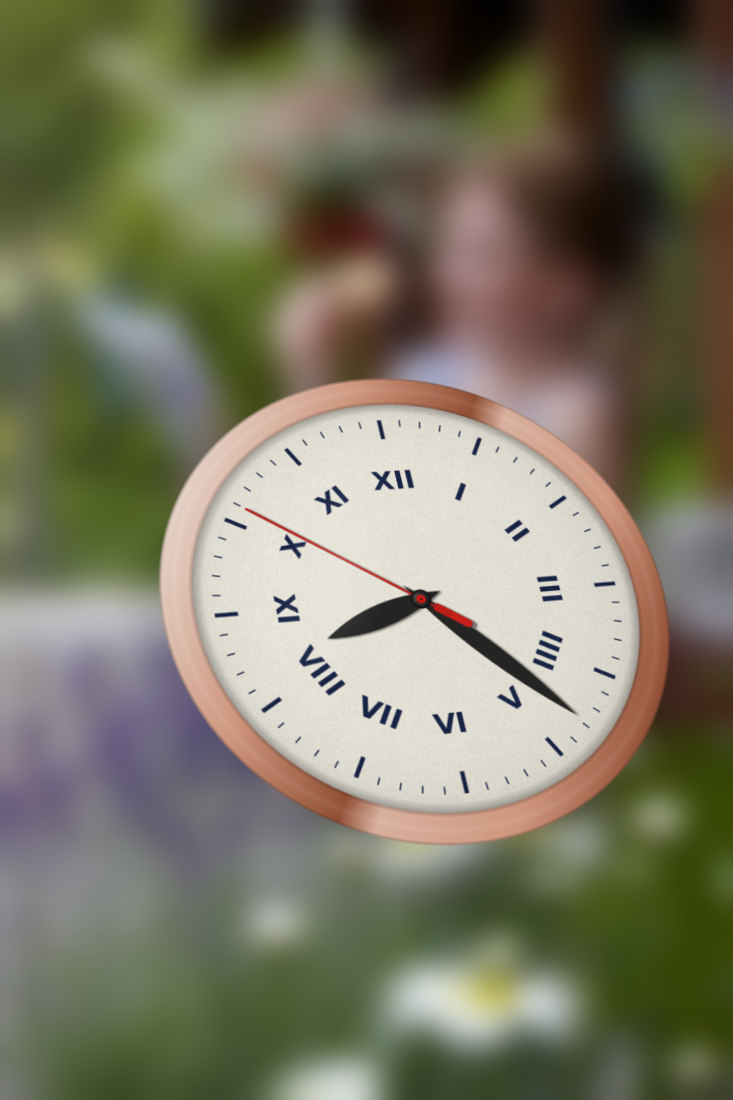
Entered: 8.22.51
